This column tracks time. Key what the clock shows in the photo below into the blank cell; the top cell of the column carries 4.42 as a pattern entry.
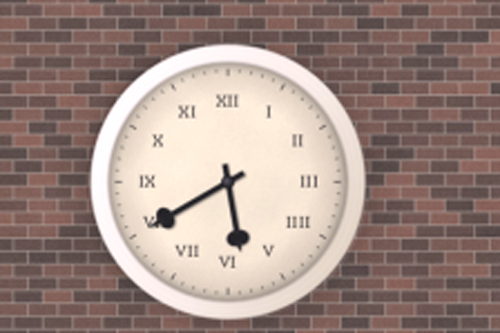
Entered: 5.40
